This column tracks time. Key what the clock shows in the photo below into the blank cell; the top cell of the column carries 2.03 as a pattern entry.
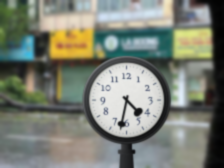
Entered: 4.32
